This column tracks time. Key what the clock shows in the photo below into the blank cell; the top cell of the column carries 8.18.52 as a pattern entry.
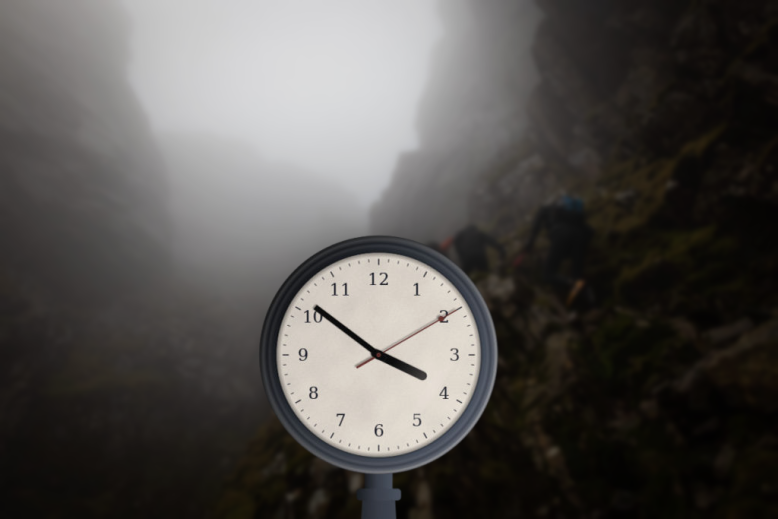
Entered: 3.51.10
